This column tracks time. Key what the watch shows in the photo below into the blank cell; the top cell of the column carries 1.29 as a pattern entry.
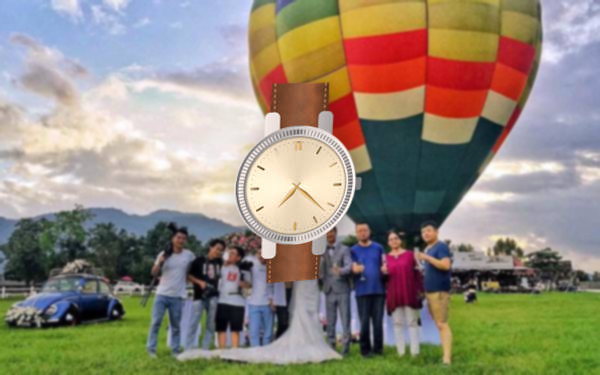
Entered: 7.22
